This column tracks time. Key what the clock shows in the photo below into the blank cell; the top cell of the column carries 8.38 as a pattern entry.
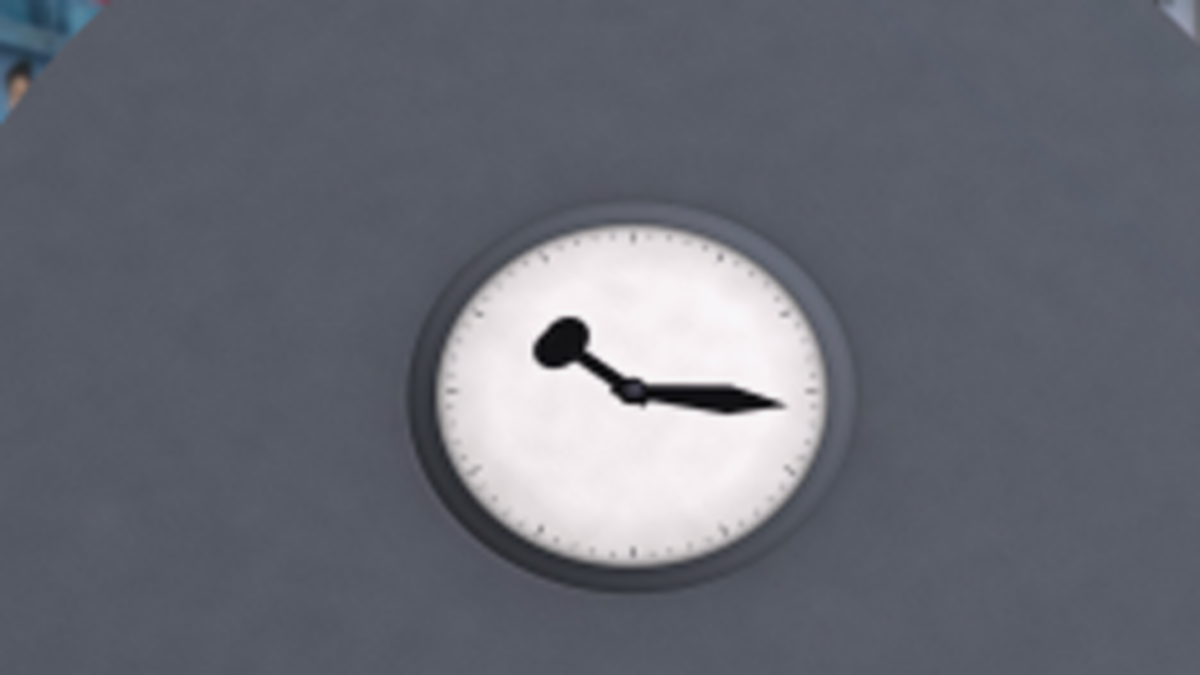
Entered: 10.16
